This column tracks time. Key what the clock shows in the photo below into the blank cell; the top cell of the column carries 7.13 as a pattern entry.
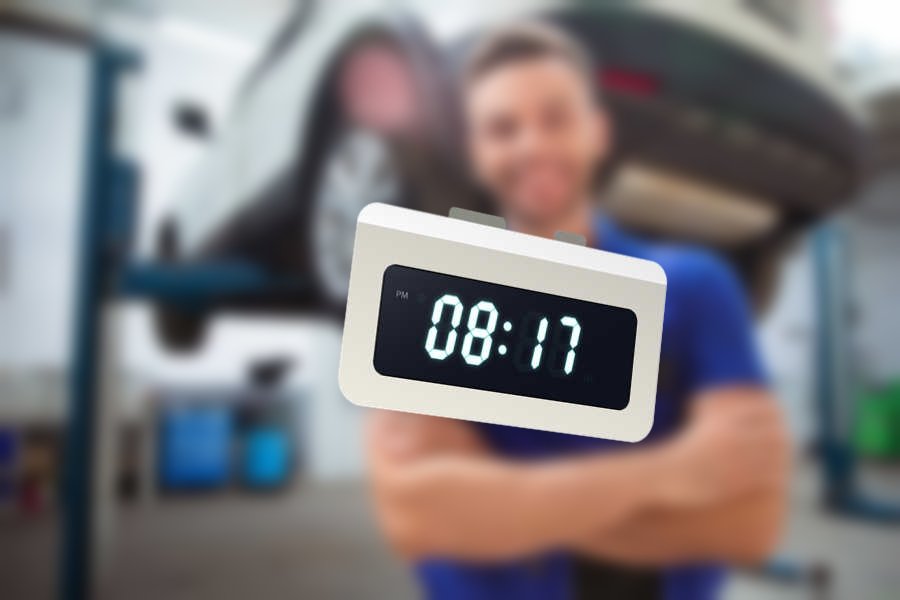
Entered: 8.17
